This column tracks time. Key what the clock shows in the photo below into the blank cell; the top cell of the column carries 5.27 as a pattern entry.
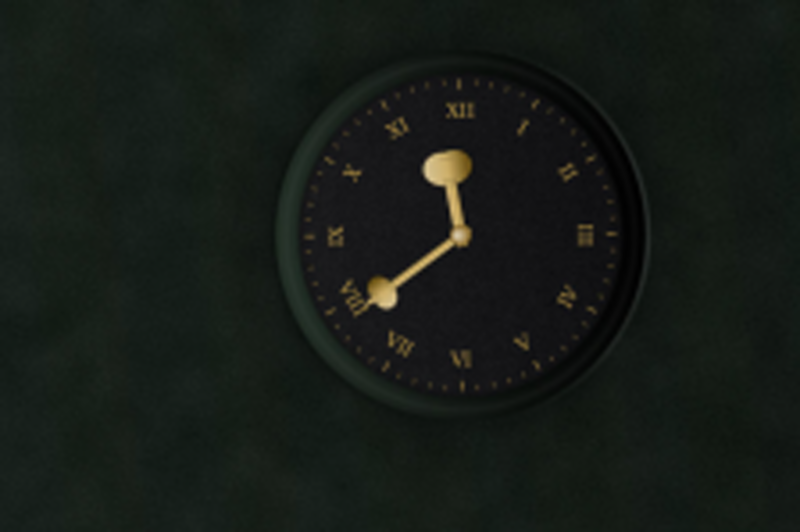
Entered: 11.39
